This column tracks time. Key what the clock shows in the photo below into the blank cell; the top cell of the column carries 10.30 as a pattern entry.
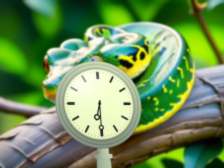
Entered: 6.30
